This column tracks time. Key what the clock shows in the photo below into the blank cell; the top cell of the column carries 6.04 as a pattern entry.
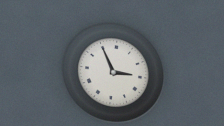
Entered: 2.55
